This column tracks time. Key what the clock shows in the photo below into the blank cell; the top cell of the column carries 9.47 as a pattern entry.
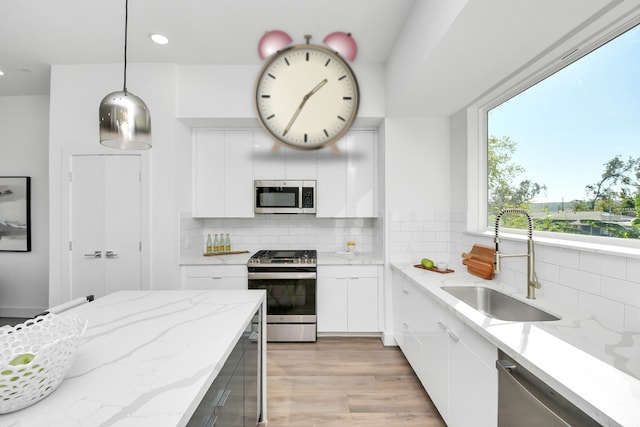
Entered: 1.35
